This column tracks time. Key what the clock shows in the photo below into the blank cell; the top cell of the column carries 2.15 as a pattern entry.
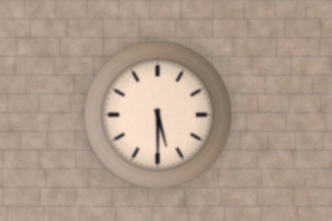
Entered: 5.30
